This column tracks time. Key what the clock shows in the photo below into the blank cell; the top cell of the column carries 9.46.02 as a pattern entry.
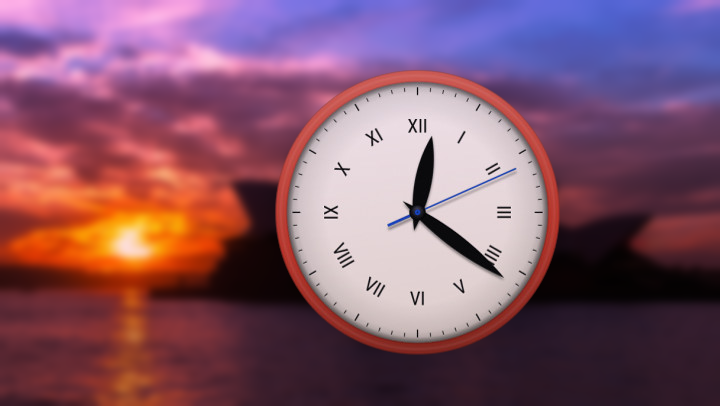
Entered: 12.21.11
